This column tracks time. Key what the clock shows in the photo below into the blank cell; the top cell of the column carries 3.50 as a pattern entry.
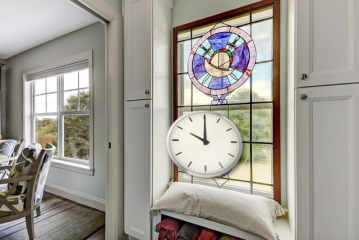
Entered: 10.00
